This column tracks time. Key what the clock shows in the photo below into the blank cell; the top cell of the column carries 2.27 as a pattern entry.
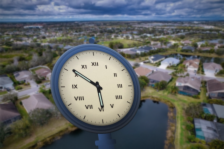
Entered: 5.51
